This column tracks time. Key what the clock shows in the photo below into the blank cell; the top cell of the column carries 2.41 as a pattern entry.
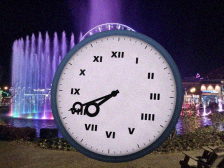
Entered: 7.41
